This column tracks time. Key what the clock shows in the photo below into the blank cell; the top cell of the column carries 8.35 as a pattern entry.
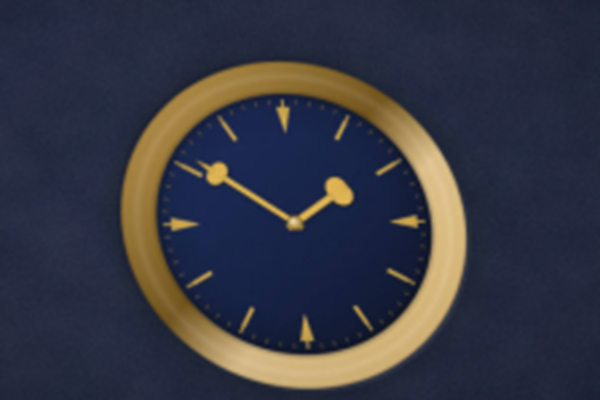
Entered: 1.51
